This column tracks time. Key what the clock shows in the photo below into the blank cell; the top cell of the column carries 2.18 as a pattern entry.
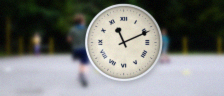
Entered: 11.11
